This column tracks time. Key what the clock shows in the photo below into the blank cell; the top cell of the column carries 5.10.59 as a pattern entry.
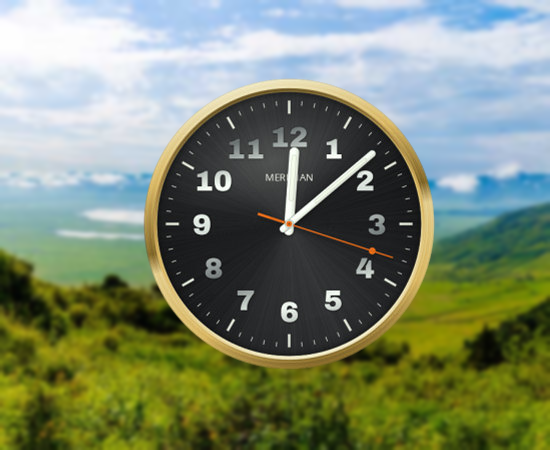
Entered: 12.08.18
